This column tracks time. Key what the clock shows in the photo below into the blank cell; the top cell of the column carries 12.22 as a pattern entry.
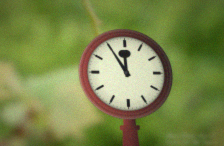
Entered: 11.55
